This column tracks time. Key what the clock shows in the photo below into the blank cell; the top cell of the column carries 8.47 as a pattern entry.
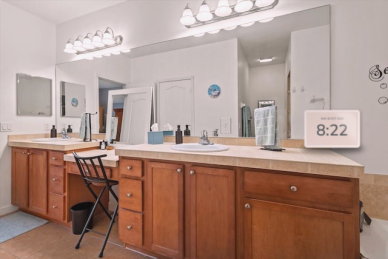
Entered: 8.22
